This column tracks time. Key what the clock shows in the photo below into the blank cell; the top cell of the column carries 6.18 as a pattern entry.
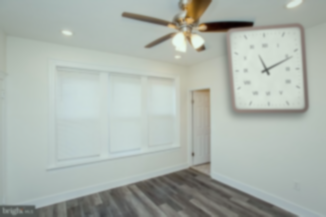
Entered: 11.11
